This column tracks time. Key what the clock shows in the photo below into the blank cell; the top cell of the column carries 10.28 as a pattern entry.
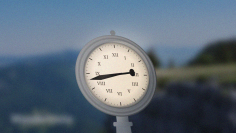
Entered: 2.43
